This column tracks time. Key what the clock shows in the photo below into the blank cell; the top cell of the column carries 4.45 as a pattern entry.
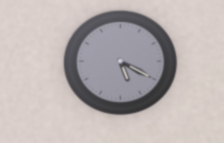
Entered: 5.20
